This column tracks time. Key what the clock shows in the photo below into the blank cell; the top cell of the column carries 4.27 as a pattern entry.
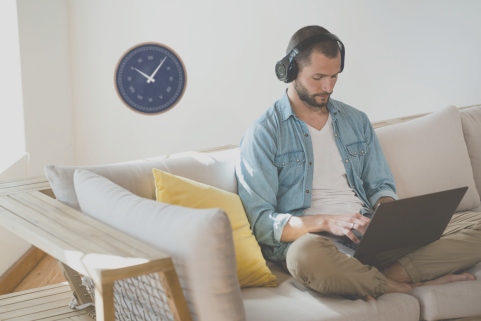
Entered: 10.06
